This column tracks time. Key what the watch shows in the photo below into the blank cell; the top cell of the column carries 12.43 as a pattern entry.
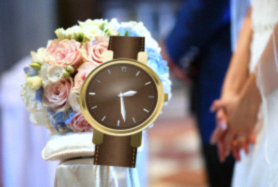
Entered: 2.28
